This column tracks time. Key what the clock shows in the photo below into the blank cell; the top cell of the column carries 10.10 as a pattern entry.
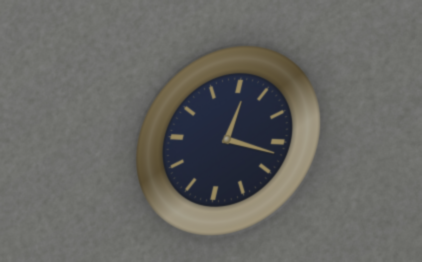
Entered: 12.17
